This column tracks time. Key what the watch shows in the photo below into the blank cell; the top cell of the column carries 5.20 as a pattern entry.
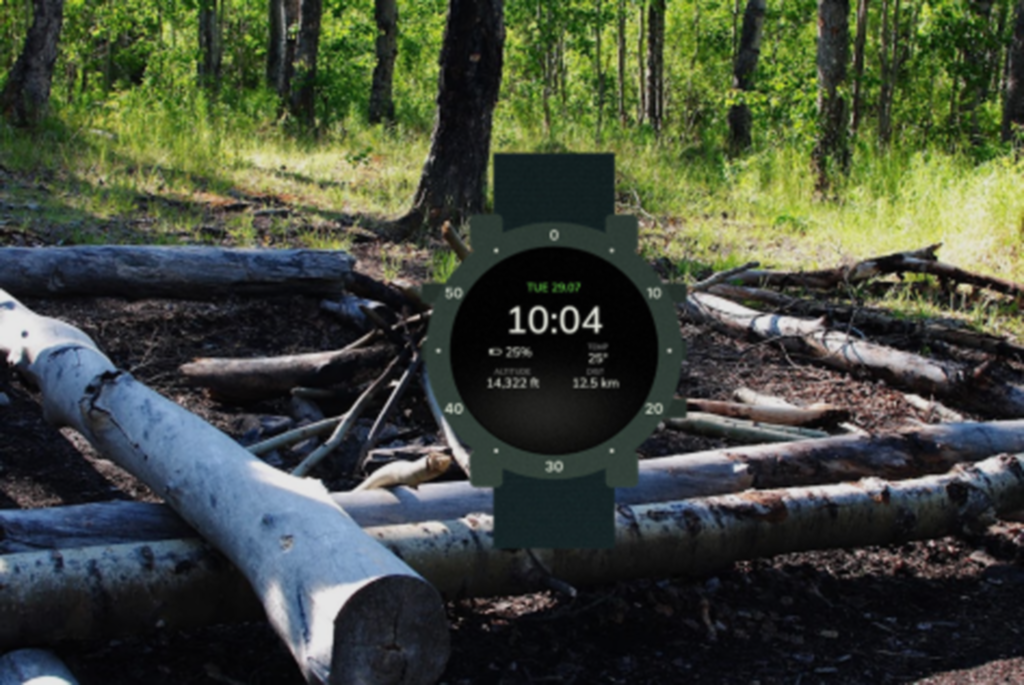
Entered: 10.04
